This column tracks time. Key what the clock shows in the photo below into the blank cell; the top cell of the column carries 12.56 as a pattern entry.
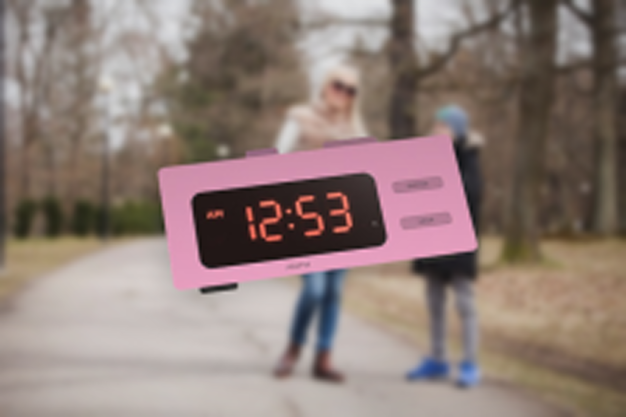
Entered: 12.53
